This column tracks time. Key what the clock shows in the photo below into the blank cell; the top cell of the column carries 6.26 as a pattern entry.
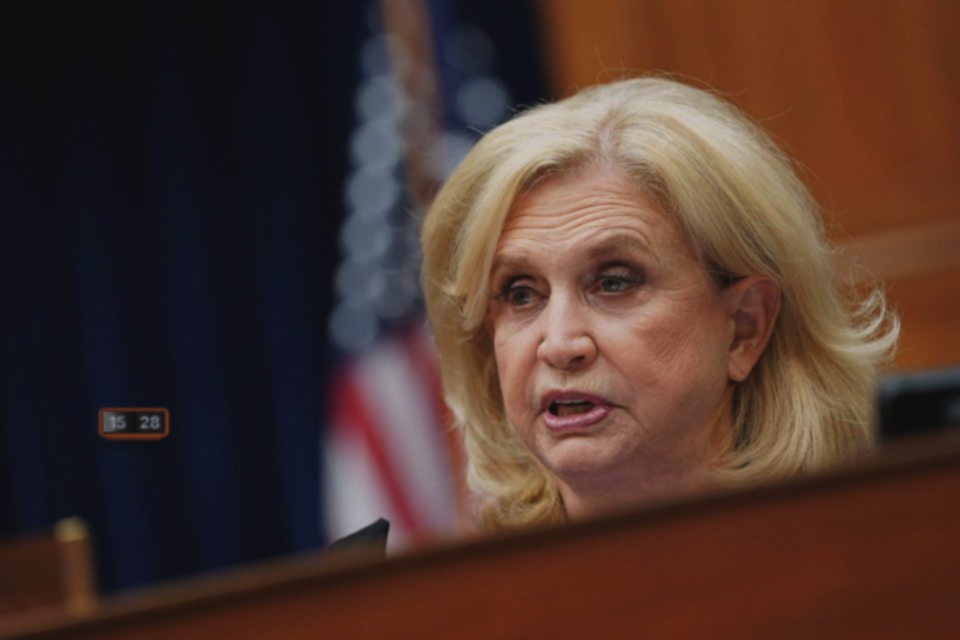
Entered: 15.28
